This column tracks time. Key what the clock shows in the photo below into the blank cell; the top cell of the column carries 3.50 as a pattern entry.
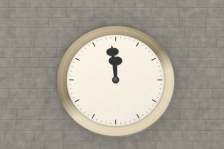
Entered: 11.59
